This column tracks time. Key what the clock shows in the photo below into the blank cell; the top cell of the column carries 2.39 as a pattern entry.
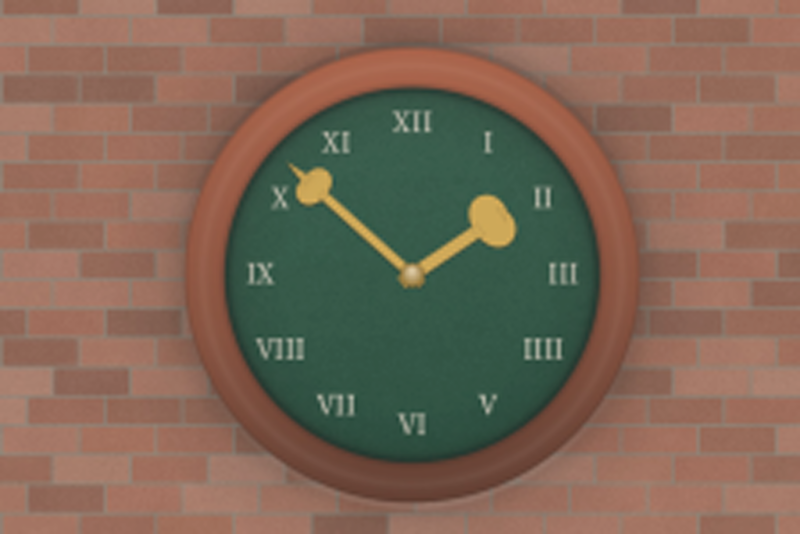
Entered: 1.52
